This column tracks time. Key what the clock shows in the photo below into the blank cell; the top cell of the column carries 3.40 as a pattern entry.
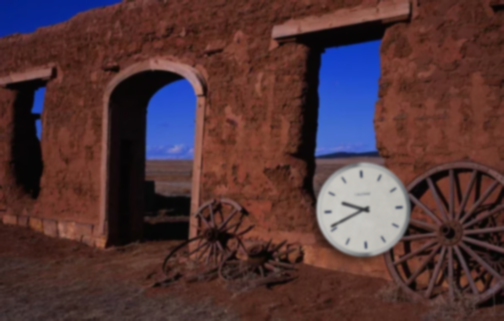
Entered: 9.41
